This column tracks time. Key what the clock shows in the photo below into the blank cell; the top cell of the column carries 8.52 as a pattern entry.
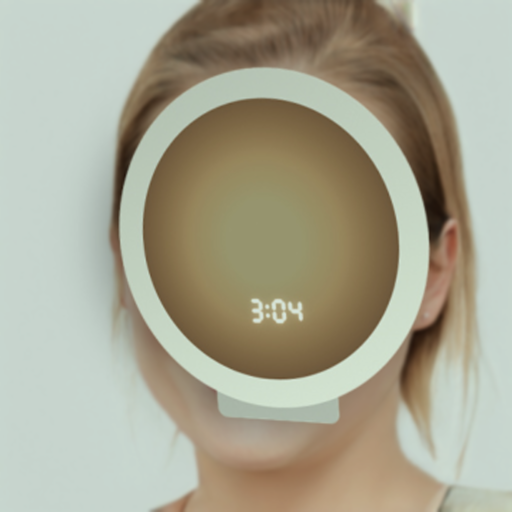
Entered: 3.04
